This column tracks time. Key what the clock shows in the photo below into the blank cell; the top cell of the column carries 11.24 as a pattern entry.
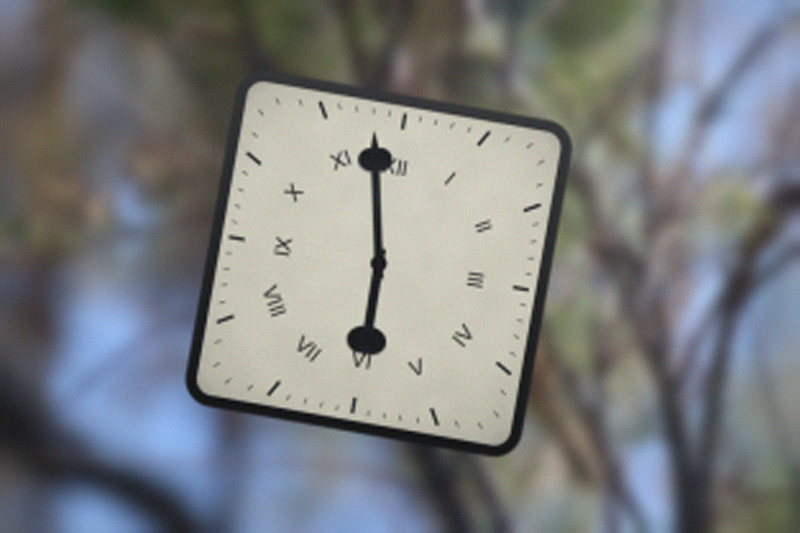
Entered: 5.58
